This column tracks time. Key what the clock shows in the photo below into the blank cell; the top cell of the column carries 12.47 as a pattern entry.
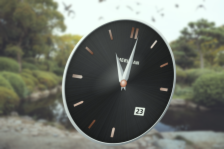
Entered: 11.01
